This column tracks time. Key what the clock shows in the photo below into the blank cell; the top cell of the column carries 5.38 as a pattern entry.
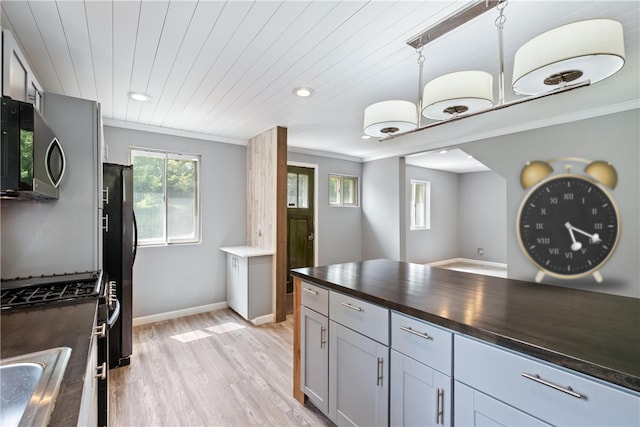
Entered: 5.19
